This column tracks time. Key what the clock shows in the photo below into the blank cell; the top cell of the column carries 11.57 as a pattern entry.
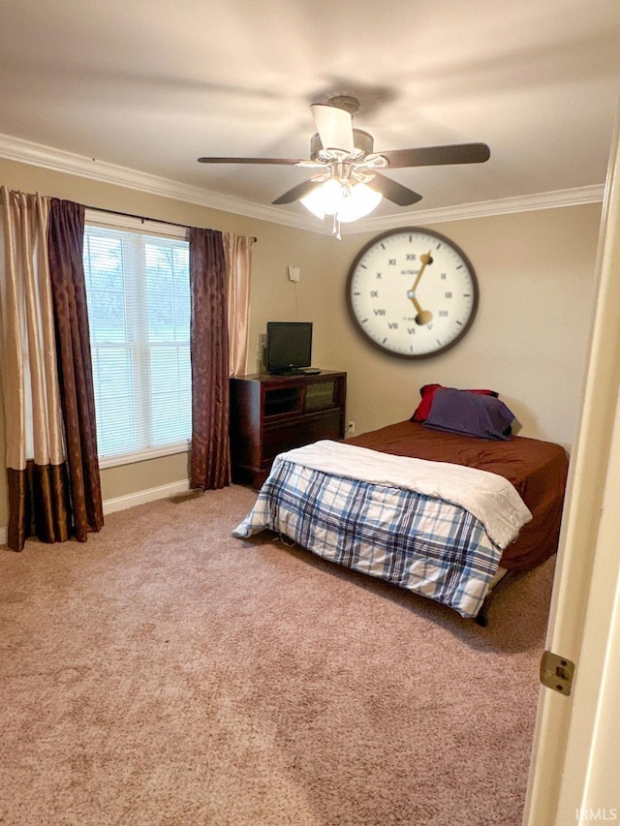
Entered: 5.04
